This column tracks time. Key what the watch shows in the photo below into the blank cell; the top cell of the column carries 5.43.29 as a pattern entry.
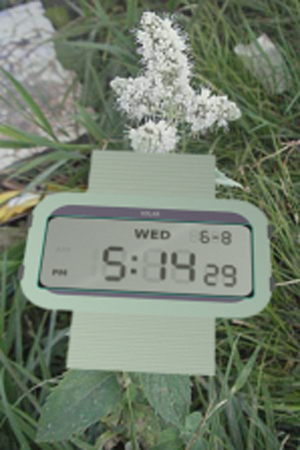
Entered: 5.14.29
